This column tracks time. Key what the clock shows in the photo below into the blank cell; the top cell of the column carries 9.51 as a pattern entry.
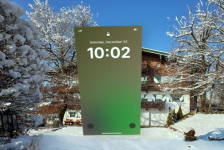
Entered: 10.02
